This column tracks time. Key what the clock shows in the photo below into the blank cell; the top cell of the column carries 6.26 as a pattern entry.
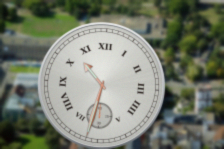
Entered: 10.32
